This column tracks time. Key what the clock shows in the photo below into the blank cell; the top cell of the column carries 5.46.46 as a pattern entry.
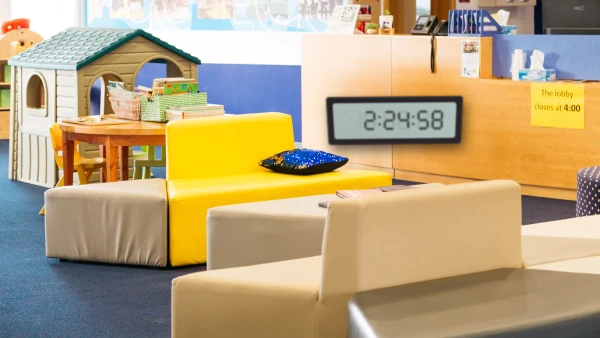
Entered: 2.24.58
